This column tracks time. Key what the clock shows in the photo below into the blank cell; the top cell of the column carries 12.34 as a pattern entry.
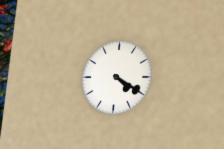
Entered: 4.20
